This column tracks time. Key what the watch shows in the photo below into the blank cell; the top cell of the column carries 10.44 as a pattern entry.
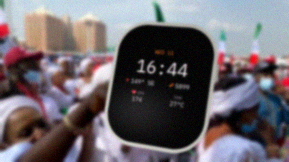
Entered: 16.44
